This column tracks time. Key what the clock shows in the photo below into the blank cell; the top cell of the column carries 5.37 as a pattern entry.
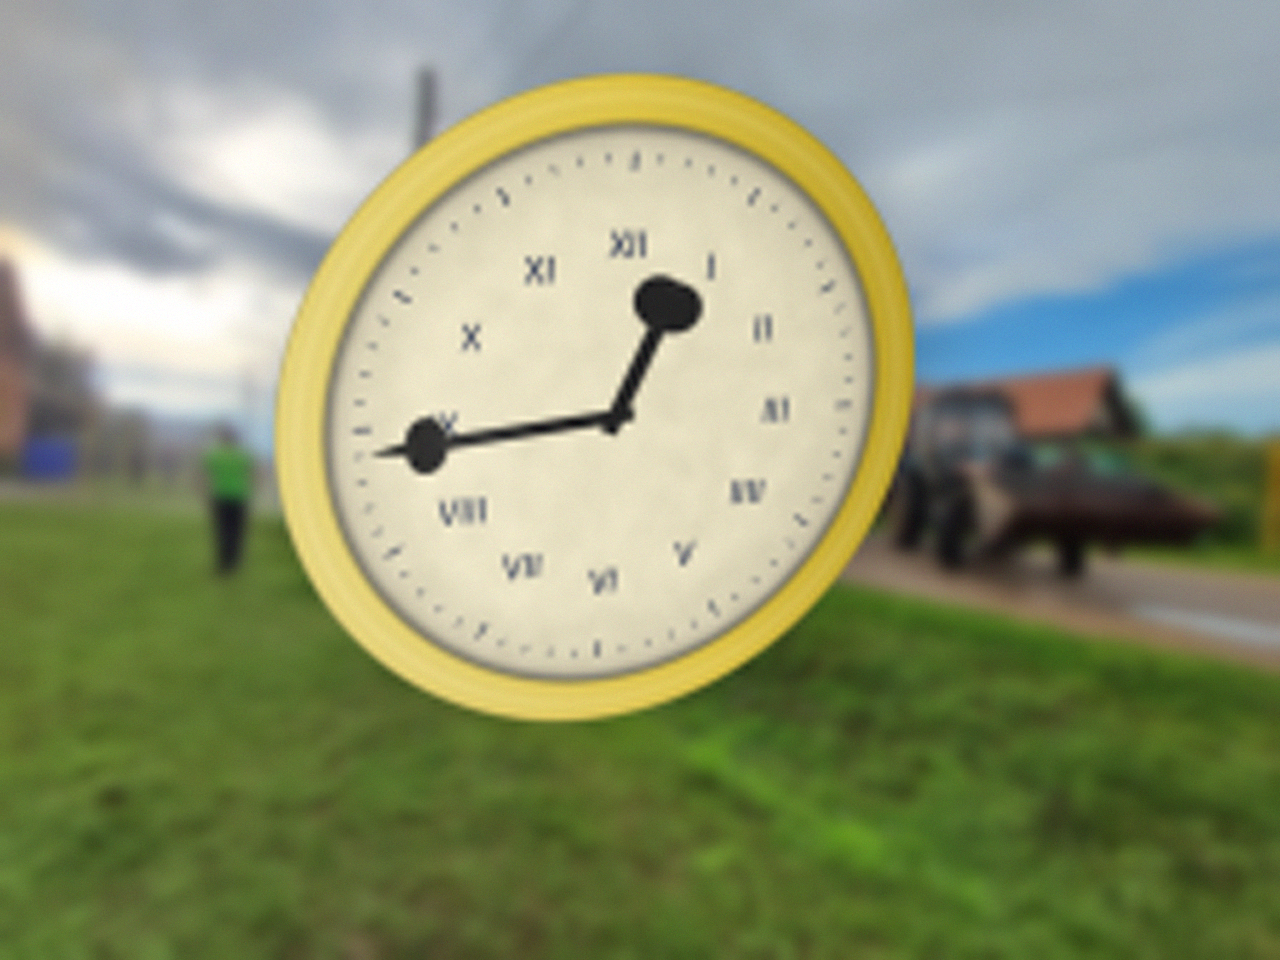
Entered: 12.44
